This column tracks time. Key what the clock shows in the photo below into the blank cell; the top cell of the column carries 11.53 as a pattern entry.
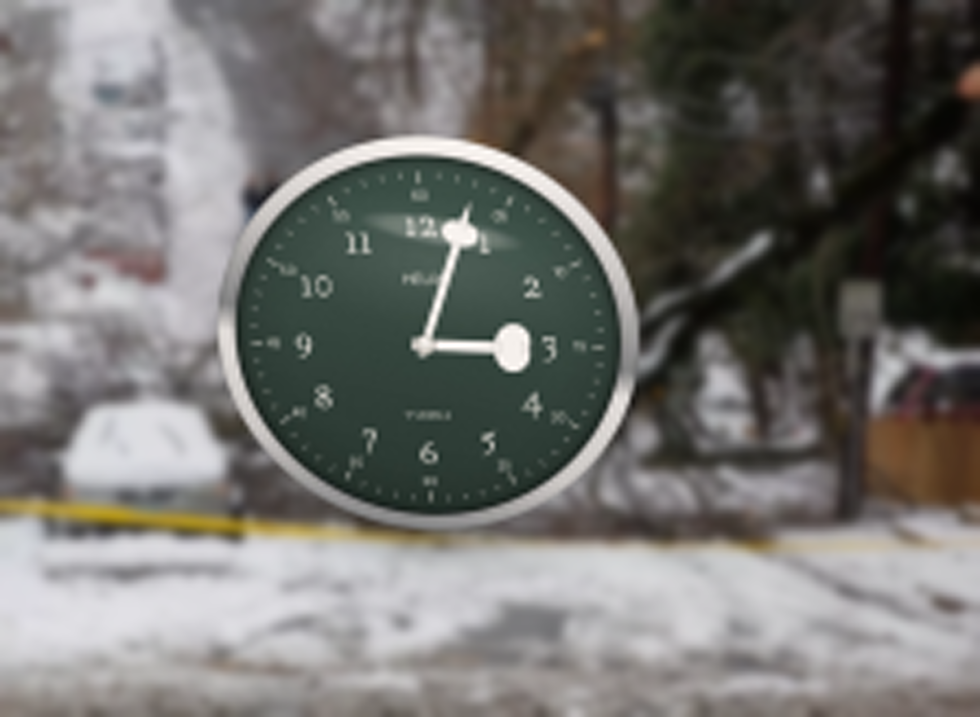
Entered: 3.03
